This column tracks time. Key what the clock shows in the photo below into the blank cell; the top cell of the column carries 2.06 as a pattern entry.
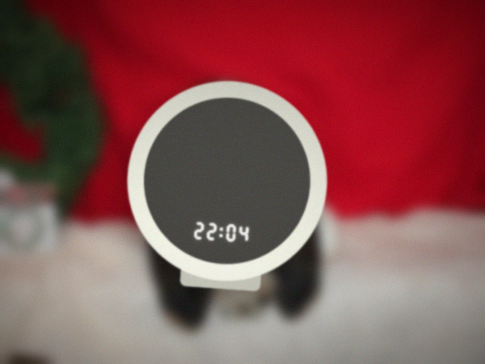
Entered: 22.04
